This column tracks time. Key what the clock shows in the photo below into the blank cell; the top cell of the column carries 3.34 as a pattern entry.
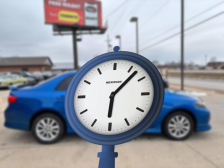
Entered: 6.07
